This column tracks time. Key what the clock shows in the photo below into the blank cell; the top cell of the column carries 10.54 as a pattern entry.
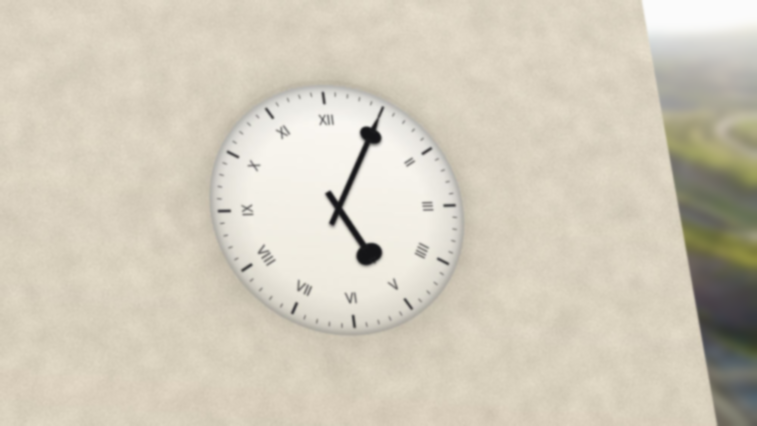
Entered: 5.05
